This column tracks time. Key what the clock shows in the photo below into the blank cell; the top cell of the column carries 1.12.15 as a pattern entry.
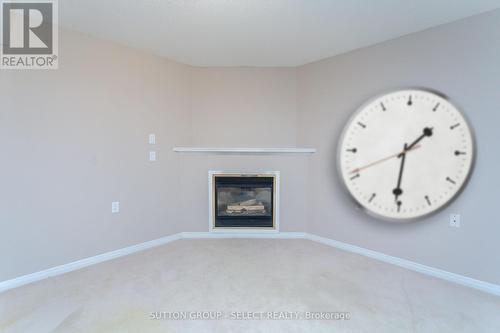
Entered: 1.30.41
